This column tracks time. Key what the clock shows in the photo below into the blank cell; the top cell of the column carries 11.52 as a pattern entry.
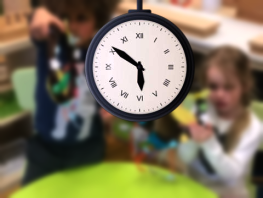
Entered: 5.51
